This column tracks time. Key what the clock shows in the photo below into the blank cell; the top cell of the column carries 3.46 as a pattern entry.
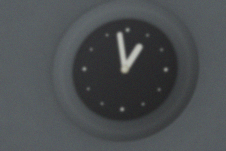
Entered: 12.58
